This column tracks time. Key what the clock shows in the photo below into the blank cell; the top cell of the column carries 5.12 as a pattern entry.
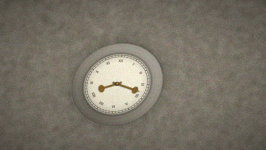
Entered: 8.18
